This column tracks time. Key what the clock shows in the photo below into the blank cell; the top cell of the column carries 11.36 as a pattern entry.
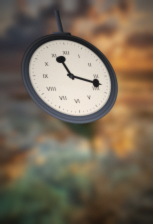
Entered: 11.18
